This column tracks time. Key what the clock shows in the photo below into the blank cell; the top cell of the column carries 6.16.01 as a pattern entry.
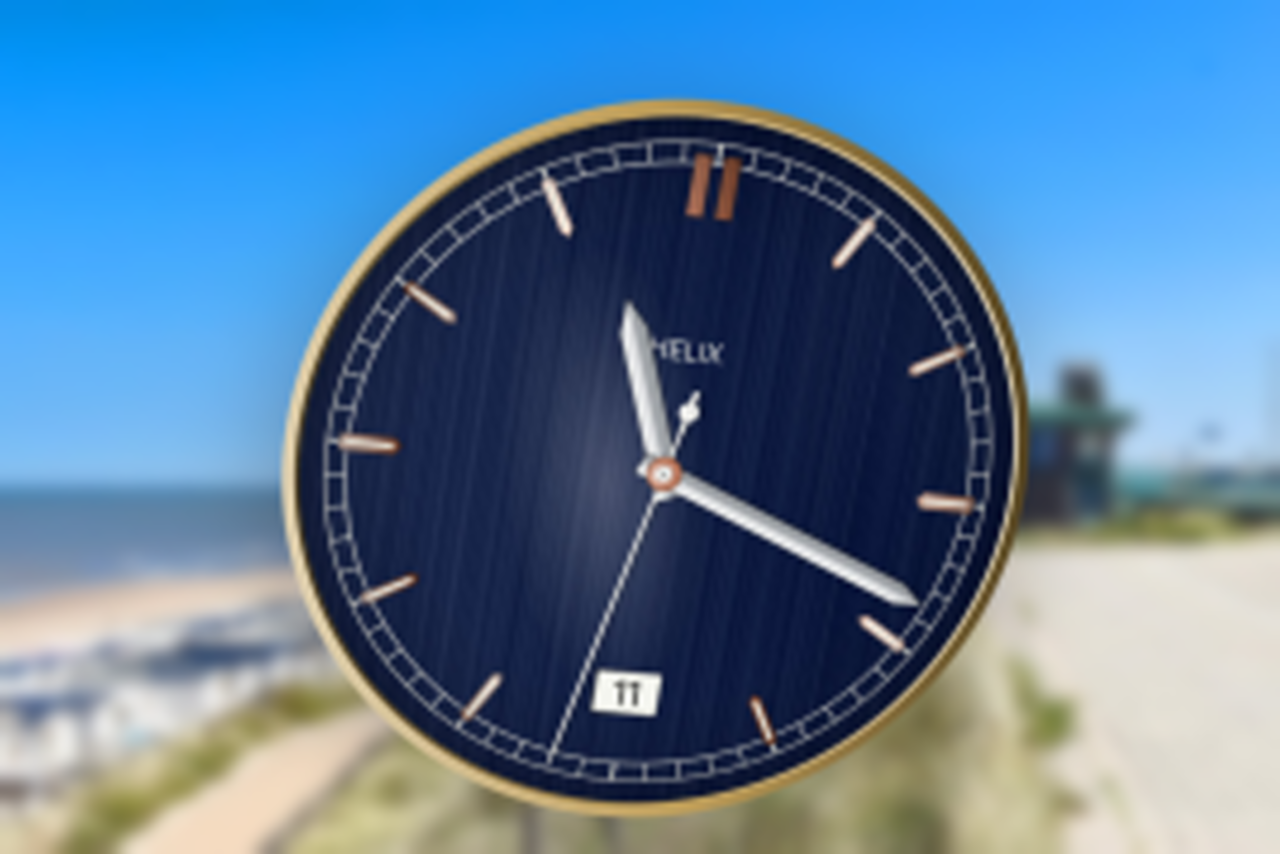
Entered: 11.18.32
